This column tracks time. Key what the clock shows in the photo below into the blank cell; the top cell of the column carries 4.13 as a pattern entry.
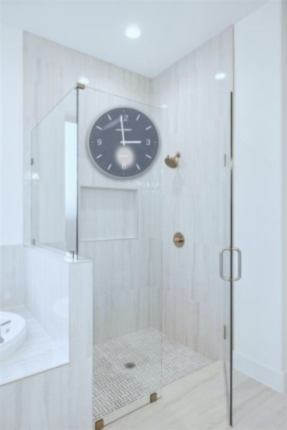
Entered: 2.59
